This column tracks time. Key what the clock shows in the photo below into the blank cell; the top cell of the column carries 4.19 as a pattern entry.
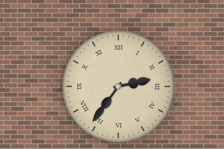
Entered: 2.36
